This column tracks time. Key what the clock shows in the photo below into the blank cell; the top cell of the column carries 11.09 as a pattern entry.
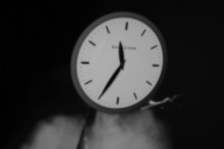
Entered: 11.35
